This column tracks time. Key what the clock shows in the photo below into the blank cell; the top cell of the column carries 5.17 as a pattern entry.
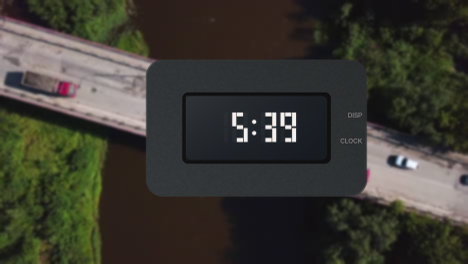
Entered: 5.39
